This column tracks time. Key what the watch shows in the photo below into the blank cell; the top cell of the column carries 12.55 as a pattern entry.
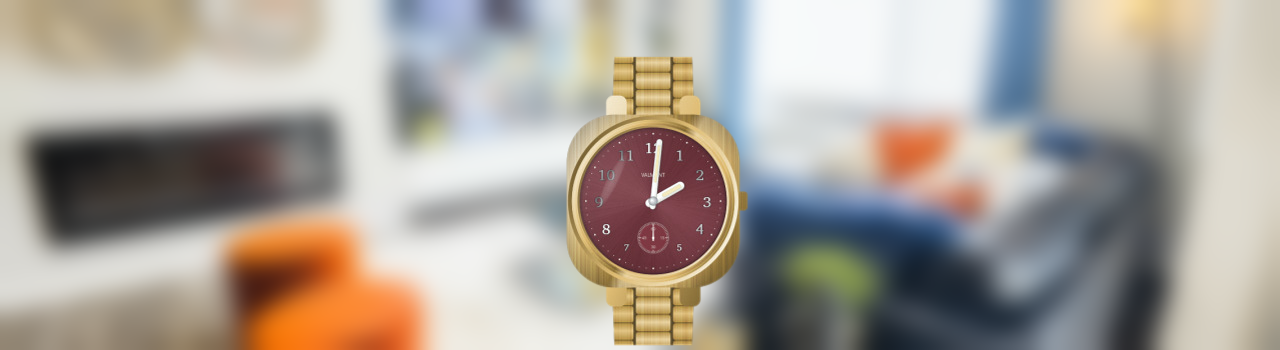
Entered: 2.01
